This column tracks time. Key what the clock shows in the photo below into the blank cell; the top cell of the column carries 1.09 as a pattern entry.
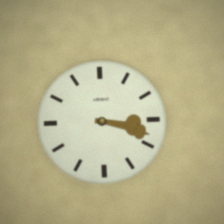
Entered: 3.18
